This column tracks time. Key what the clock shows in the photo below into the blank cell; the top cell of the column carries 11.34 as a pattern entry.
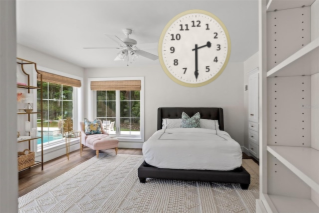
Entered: 2.30
